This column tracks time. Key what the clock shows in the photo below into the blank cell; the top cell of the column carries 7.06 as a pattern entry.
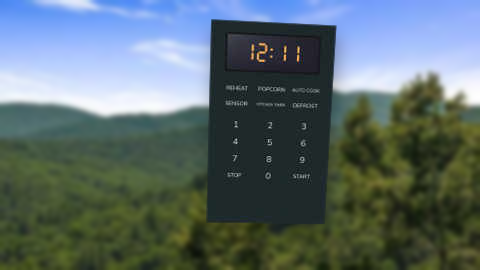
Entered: 12.11
